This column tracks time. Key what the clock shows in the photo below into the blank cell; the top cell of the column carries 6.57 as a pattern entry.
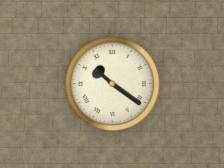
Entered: 10.21
